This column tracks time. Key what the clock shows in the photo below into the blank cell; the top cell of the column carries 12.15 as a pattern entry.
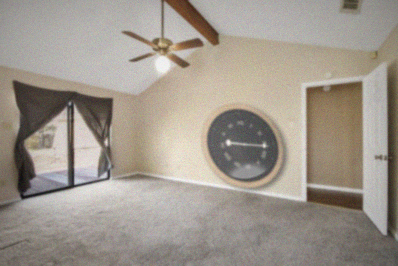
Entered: 9.16
